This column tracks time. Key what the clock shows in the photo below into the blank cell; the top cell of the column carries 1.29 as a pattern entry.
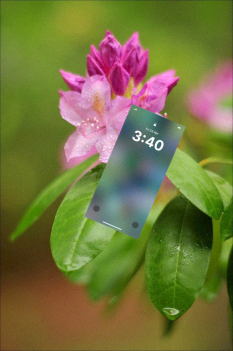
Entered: 3.40
